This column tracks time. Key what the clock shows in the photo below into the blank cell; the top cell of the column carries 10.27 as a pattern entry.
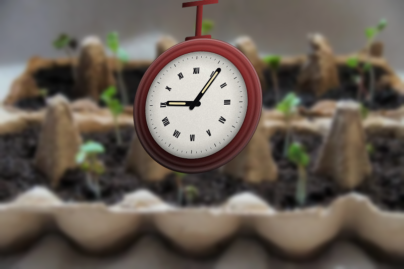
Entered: 9.06
